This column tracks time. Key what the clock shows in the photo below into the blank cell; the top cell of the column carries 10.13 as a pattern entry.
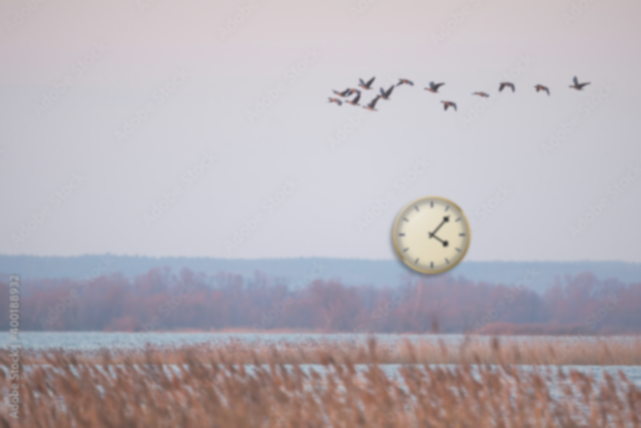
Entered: 4.07
